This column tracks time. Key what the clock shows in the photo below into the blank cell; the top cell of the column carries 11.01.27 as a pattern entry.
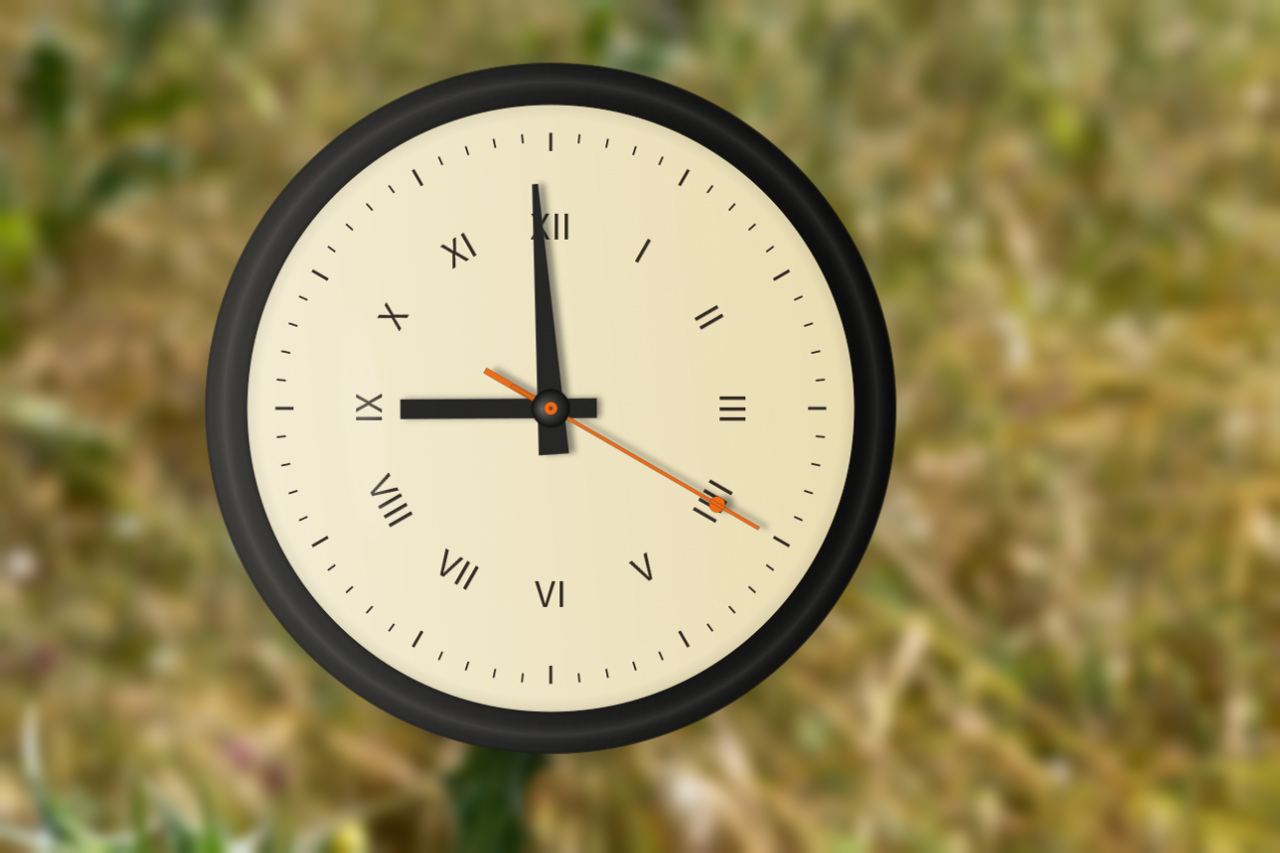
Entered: 8.59.20
